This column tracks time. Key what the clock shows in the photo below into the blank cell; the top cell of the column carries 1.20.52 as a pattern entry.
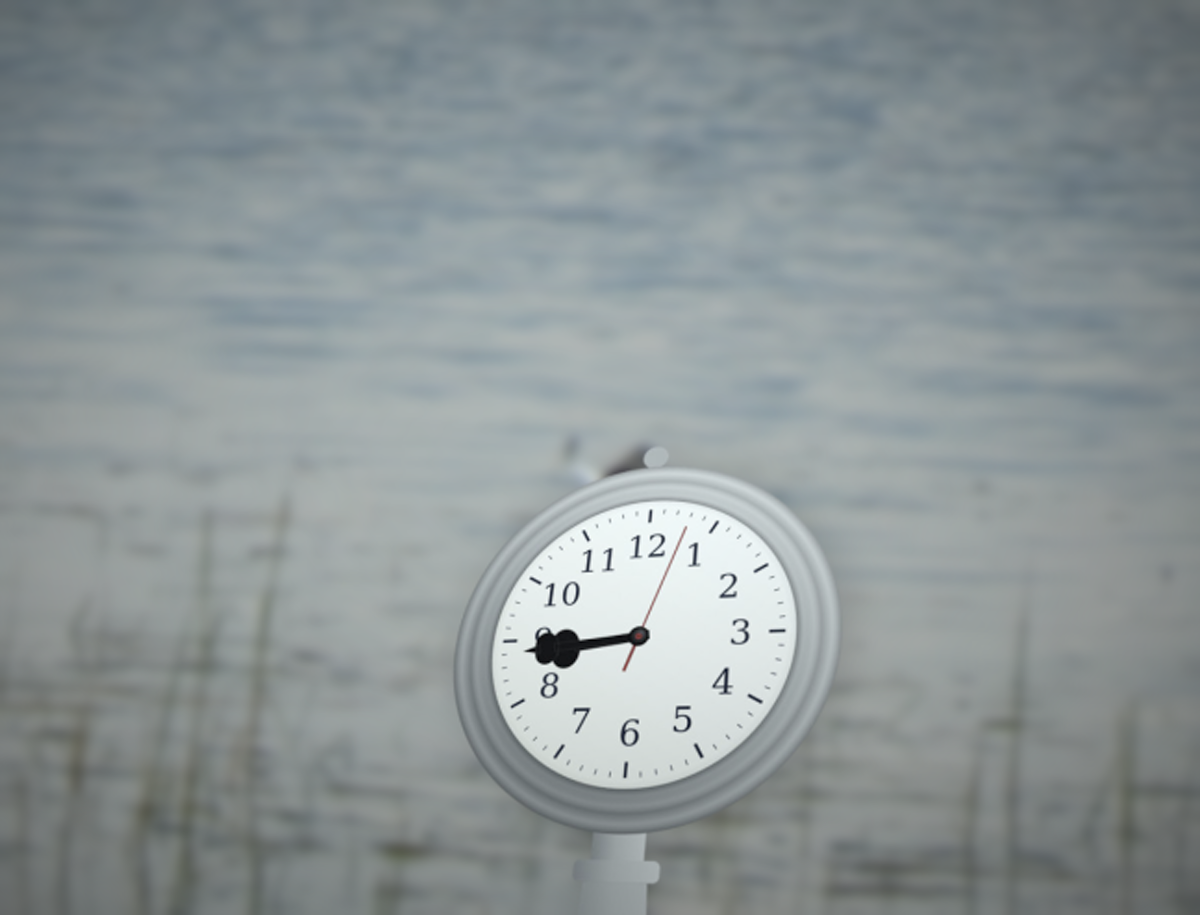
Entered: 8.44.03
